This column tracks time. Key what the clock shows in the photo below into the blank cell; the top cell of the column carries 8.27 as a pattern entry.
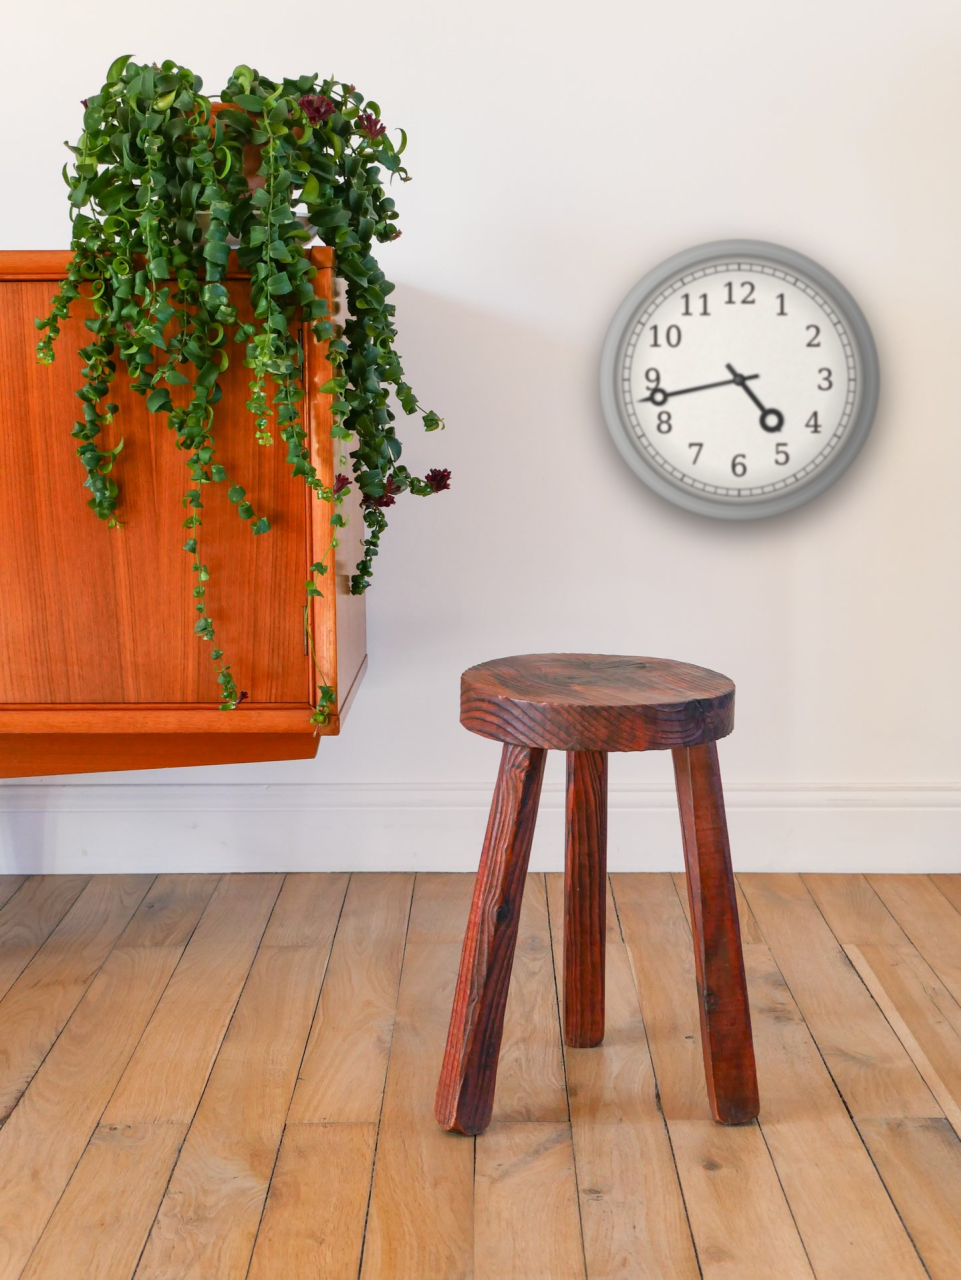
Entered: 4.43
